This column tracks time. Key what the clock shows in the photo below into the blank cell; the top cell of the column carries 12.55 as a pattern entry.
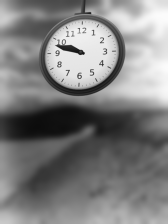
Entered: 9.48
